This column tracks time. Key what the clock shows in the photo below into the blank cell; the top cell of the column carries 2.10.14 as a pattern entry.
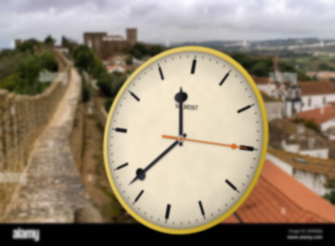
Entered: 11.37.15
